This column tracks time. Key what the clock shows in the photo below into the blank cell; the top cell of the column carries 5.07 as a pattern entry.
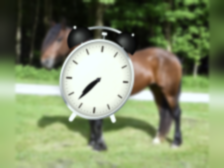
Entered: 7.37
